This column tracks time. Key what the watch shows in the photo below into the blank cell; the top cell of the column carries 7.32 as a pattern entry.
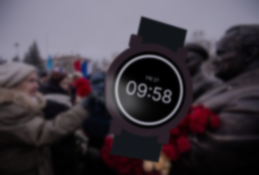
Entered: 9.58
